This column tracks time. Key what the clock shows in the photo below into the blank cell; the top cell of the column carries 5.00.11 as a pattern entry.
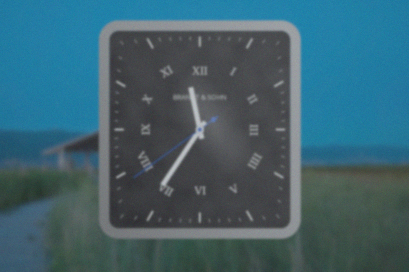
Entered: 11.35.39
